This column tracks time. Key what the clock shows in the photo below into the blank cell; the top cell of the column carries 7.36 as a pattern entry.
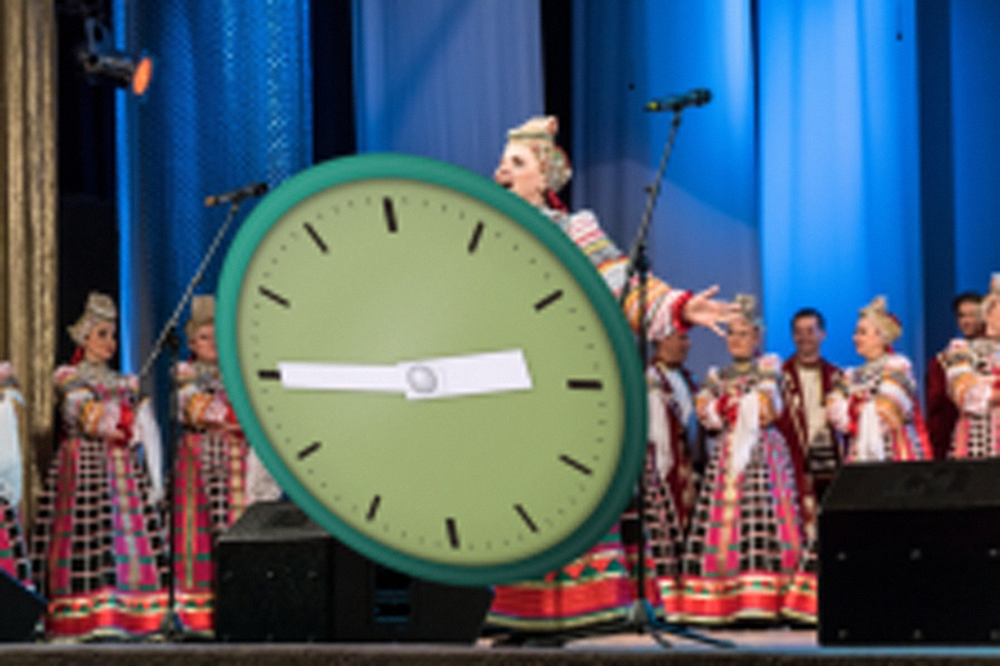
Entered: 2.45
